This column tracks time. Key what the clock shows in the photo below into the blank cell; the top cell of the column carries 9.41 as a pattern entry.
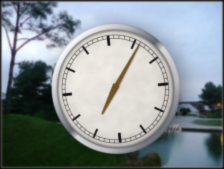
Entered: 7.06
